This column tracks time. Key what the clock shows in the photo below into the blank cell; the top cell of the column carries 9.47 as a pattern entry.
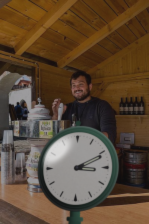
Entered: 3.11
